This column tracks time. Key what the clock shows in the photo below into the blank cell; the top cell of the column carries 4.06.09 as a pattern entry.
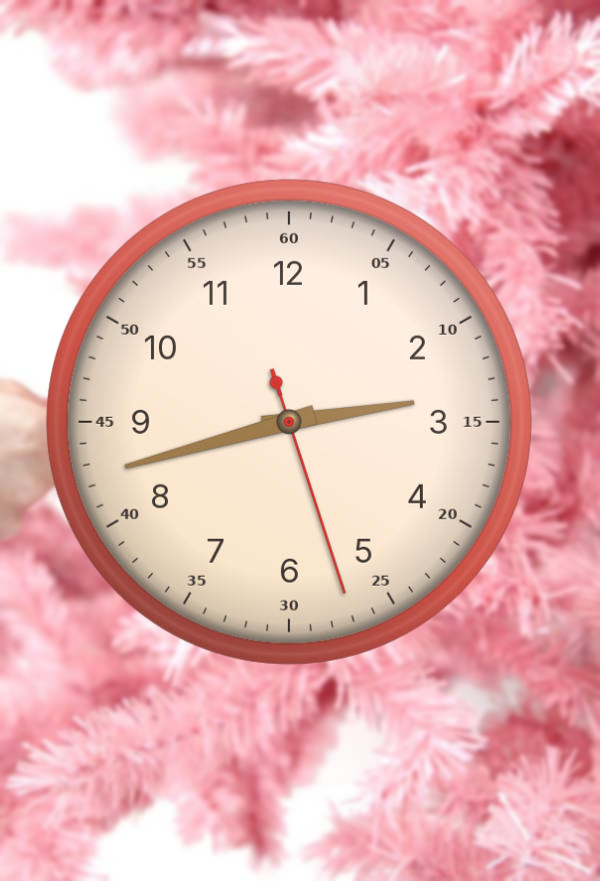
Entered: 2.42.27
